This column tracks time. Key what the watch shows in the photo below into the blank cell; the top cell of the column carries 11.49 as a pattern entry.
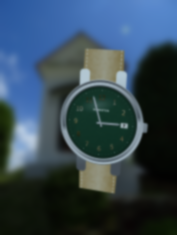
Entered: 2.57
